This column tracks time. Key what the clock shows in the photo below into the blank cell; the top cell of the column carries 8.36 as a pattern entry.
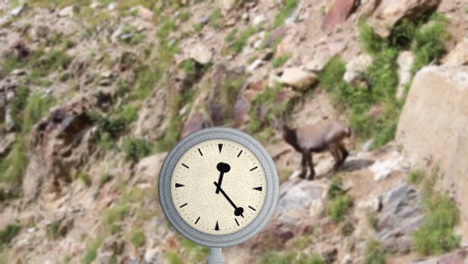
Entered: 12.23
